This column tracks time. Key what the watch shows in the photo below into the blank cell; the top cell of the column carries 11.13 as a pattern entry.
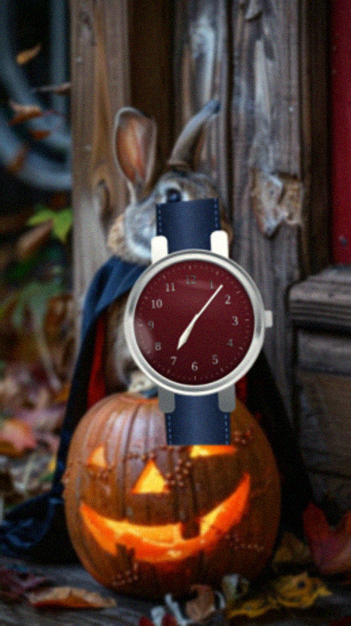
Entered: 7.07
